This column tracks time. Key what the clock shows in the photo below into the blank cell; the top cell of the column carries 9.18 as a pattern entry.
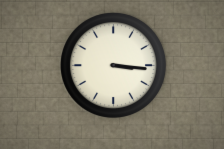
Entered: 3.16
